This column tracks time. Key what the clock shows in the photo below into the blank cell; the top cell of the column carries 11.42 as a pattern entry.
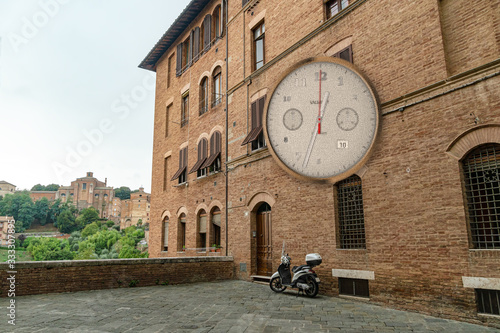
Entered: 12.33
